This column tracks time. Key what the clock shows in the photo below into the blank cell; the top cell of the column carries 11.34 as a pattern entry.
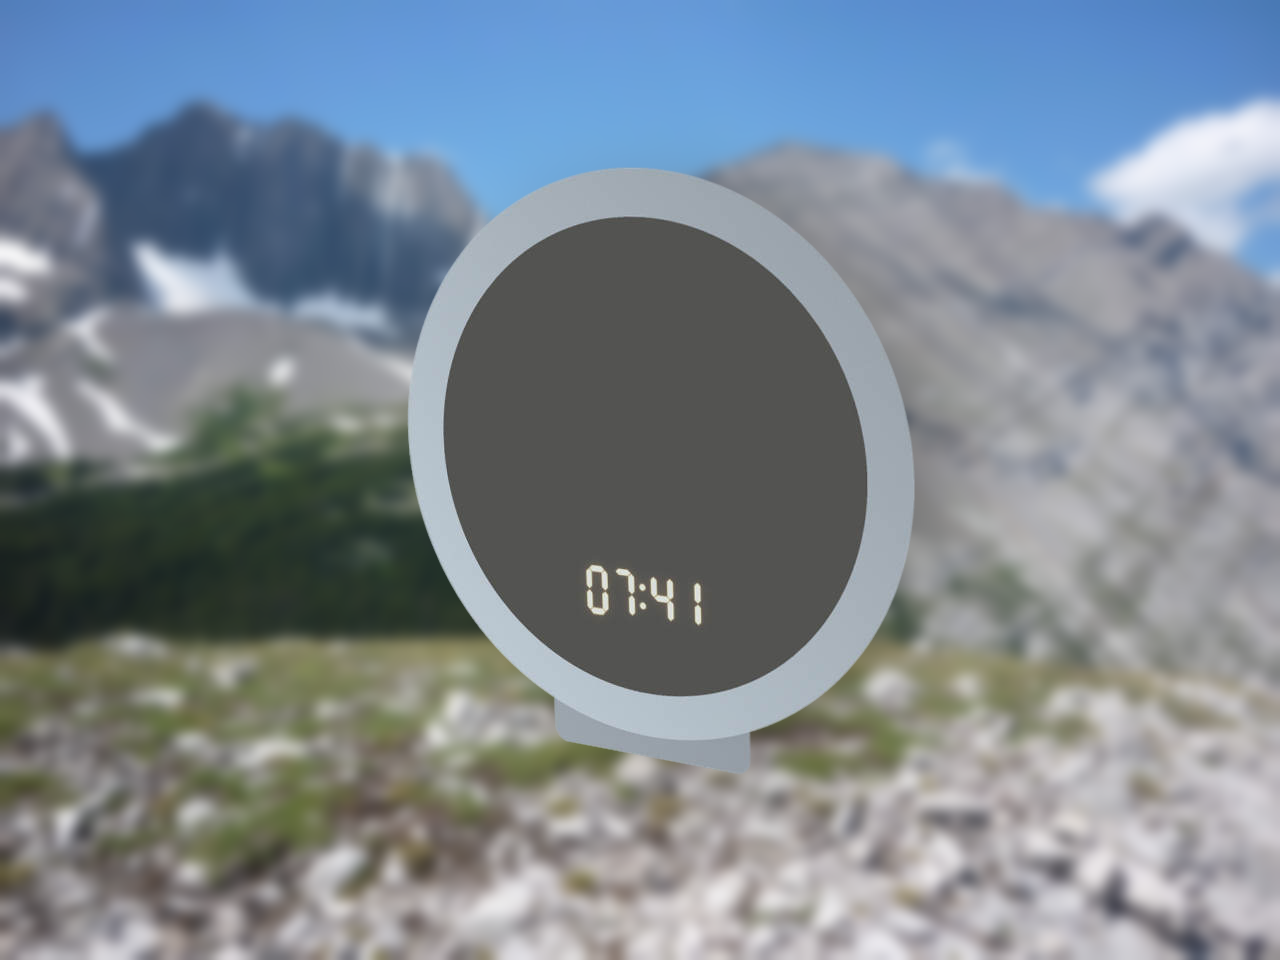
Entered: 7.41
